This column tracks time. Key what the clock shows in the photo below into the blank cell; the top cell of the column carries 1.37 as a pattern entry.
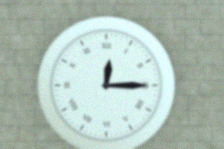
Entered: 12.15
